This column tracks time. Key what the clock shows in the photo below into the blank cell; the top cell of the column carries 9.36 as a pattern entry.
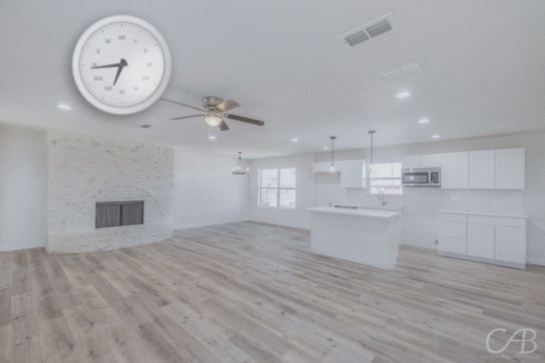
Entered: 6.44
